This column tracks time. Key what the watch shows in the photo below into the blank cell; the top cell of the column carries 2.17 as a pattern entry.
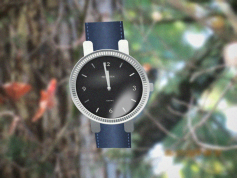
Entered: 11.59
